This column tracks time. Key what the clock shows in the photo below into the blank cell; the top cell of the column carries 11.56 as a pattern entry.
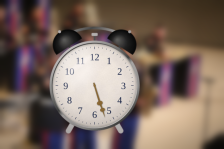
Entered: 5.27
